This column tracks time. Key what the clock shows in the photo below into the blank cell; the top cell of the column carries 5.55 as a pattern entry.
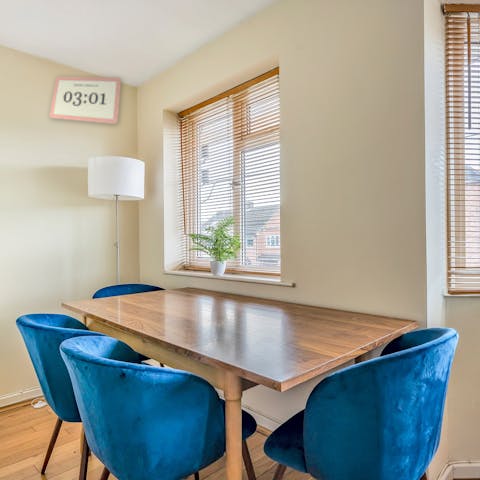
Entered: 3.01
